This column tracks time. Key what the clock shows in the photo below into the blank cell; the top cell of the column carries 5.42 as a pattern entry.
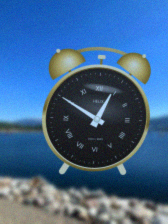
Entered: 12.50
